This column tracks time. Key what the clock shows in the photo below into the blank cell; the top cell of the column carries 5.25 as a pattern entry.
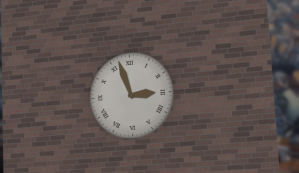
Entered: 2.57
